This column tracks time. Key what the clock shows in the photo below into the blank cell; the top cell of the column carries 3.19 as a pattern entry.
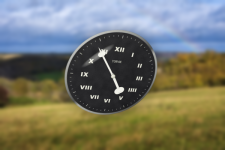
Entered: 4.54
